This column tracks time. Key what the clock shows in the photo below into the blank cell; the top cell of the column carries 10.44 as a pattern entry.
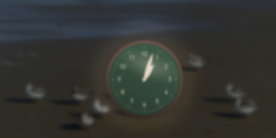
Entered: 1.03
